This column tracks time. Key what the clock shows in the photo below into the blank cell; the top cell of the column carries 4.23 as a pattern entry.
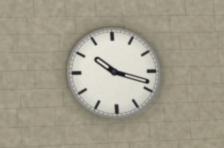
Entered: 10.18
